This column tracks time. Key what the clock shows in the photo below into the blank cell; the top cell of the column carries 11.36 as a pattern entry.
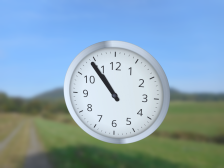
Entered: 10.54
